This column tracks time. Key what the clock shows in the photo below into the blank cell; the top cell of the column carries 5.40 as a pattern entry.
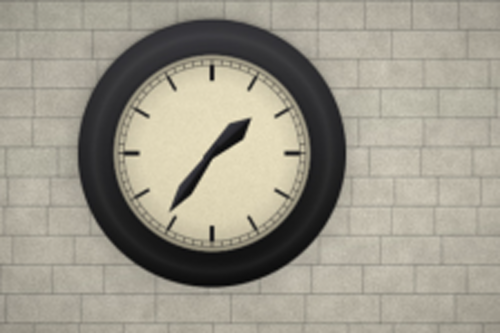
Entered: 1.36
